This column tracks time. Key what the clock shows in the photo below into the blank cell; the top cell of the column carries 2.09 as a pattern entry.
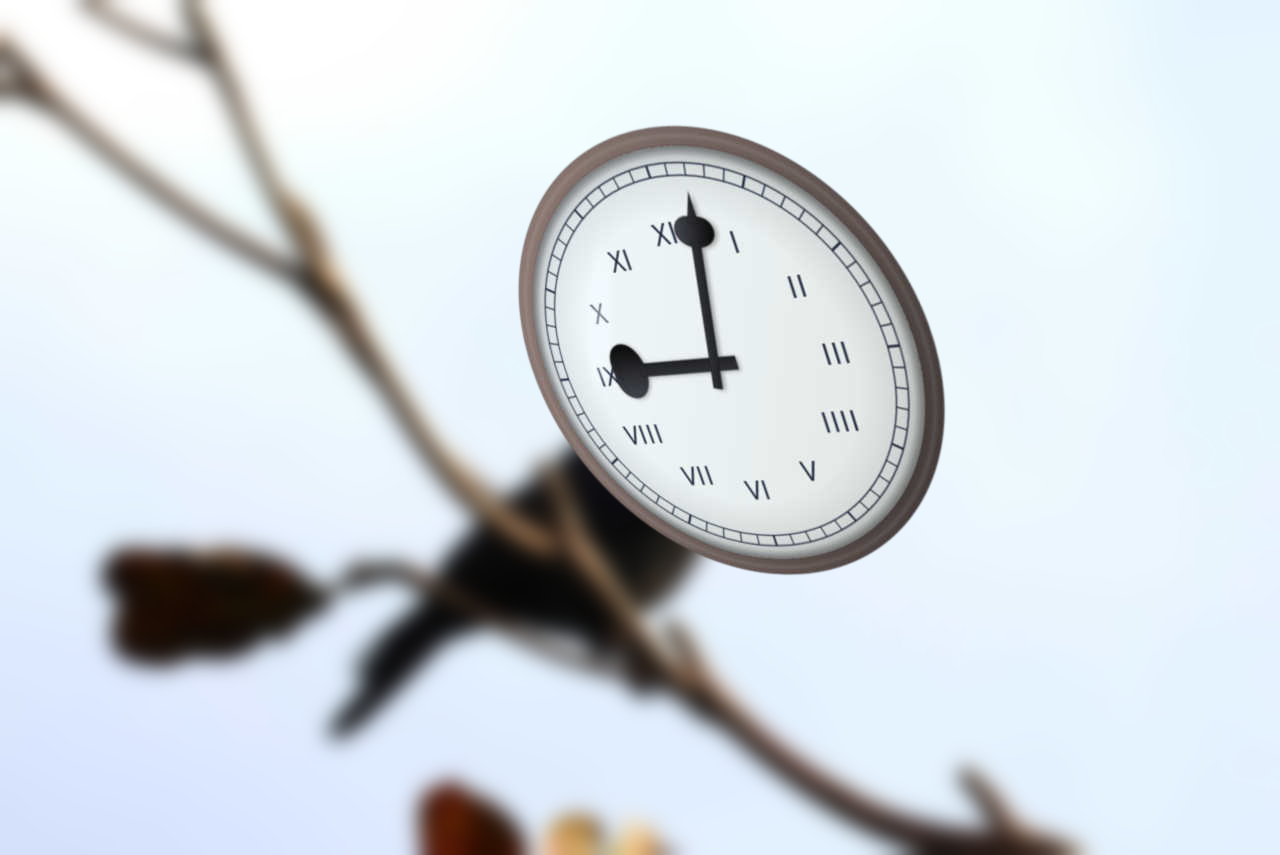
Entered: 9.02
